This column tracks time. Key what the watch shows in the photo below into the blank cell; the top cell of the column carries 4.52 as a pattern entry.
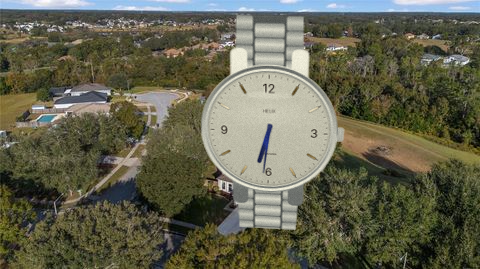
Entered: 6.31
